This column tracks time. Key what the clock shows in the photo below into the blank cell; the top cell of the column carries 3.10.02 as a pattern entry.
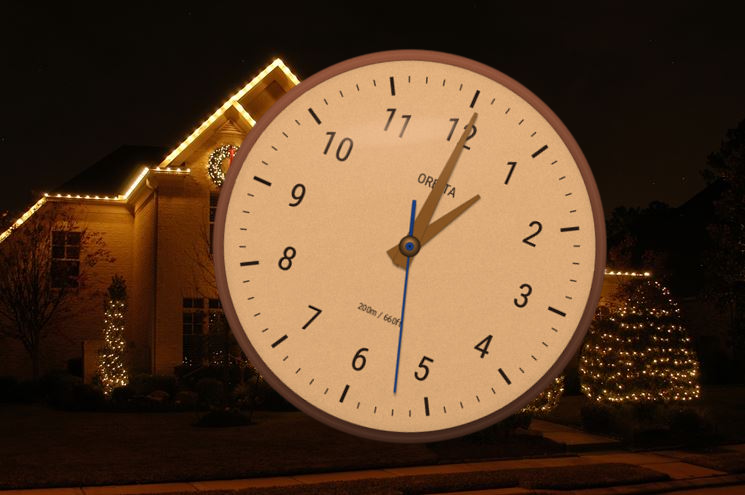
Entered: 1.00.27
